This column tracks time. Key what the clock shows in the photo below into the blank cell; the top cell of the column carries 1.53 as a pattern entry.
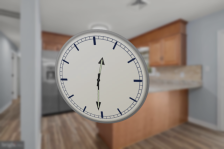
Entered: 12.31
